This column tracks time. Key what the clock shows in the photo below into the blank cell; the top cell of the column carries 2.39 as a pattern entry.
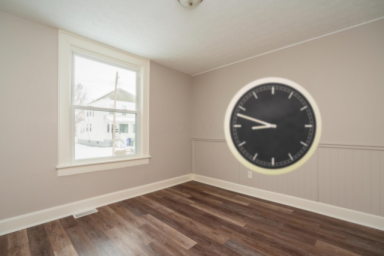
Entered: 8.48
